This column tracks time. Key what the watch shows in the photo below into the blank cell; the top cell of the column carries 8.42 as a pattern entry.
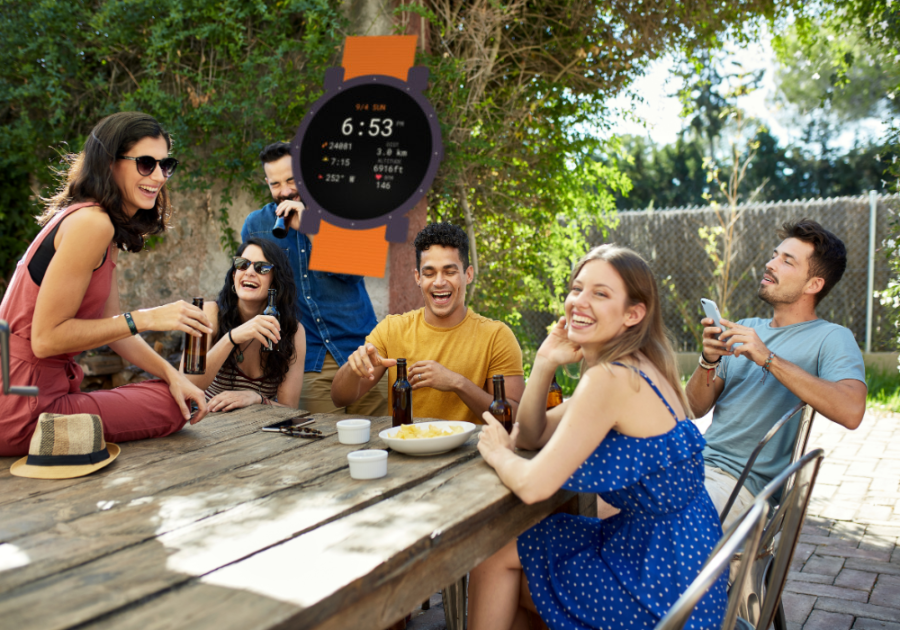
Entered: 6.53
